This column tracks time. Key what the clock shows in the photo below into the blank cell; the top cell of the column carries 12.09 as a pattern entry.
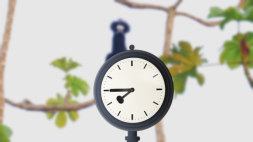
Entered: 7.45
